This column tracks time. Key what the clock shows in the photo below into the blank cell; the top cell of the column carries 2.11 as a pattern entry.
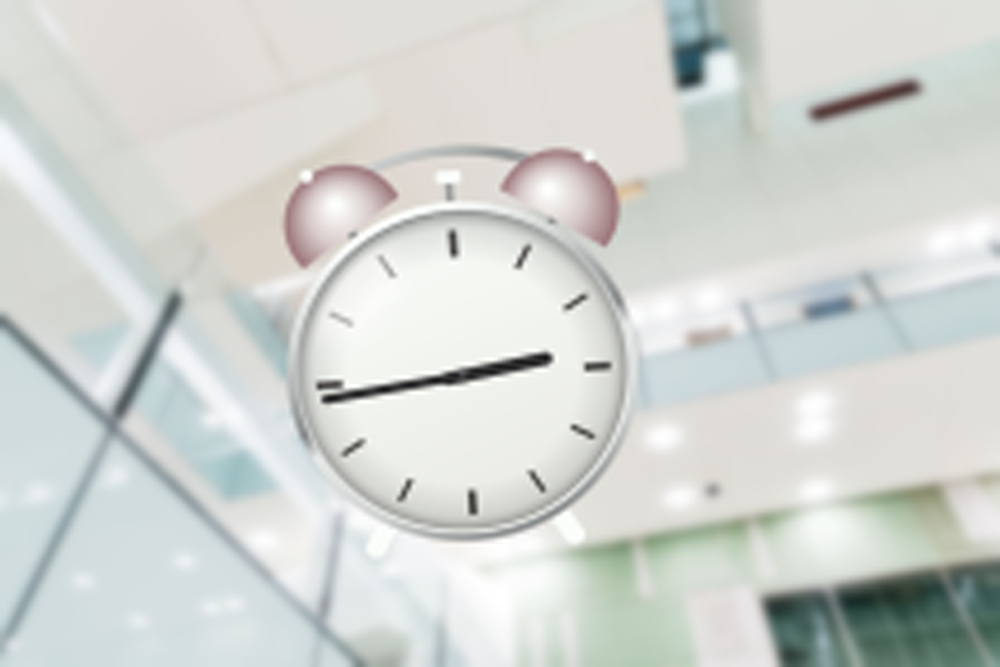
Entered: 2.44
